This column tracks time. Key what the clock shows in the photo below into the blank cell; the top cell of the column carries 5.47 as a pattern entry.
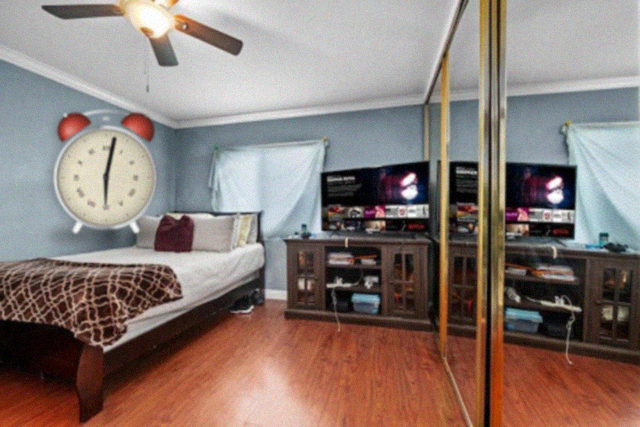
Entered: 6.02
